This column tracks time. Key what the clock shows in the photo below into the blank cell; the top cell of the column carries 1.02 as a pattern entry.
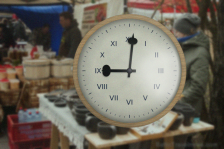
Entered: 9.01
